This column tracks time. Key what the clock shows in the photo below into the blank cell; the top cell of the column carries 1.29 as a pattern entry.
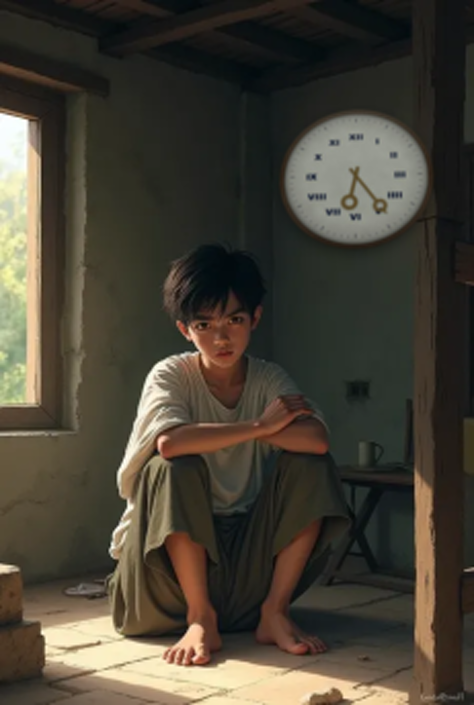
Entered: 6.24
